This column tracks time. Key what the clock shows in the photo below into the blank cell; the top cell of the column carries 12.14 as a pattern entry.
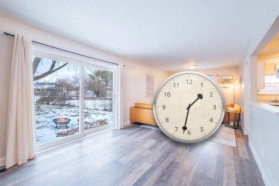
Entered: 1.32
